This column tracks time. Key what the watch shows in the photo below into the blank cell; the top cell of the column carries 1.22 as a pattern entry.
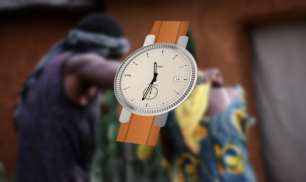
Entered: 11.32
